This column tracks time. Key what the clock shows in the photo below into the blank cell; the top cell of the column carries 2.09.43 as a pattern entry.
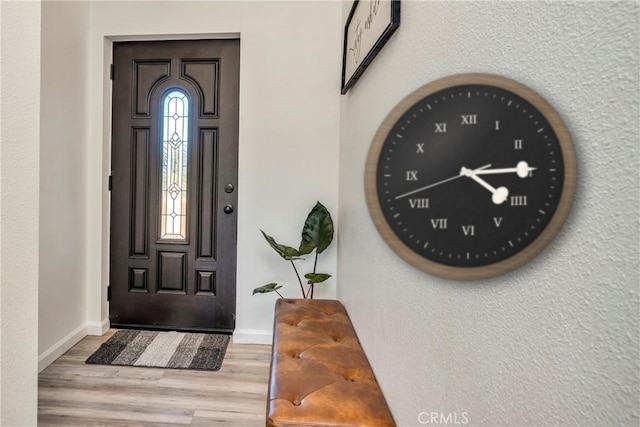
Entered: 4.14.42
